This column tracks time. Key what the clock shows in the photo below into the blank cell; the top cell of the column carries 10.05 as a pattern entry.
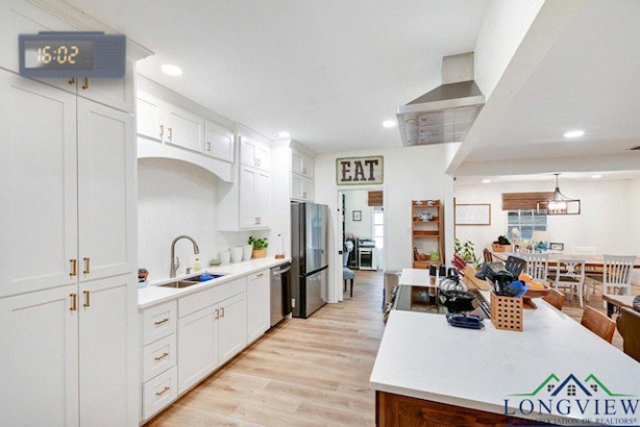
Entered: 16.02
